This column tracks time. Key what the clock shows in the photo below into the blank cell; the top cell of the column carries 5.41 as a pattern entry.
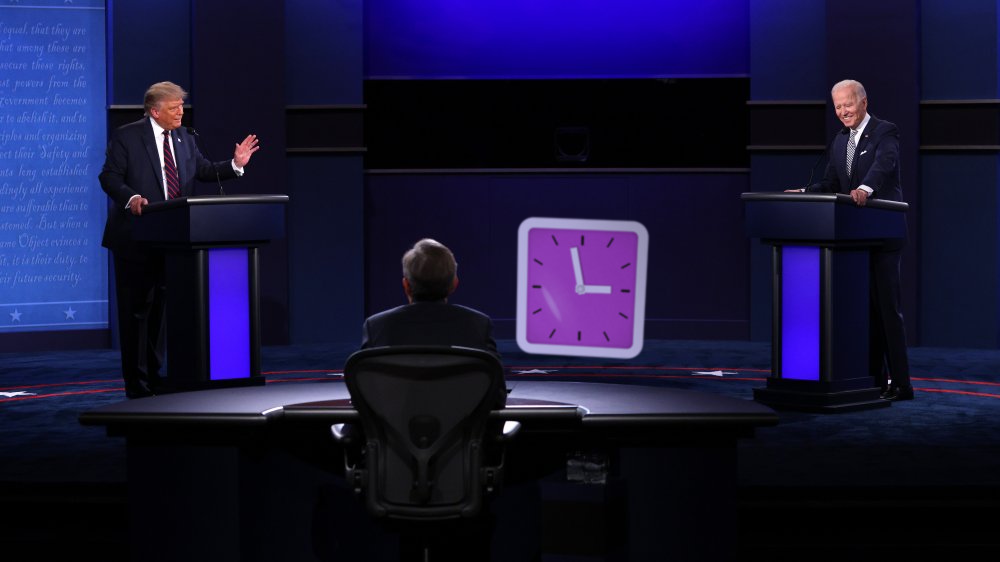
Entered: 2.58
